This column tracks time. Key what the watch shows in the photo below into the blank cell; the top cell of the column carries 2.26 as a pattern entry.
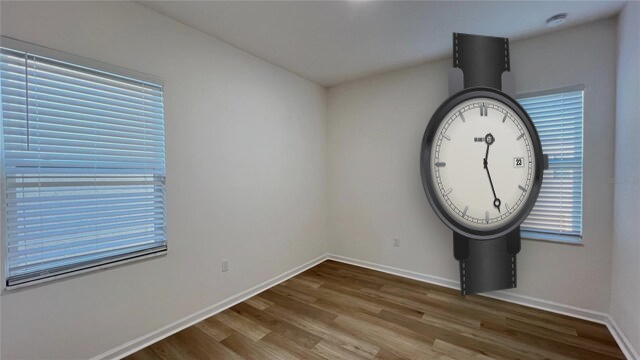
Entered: 12.27
